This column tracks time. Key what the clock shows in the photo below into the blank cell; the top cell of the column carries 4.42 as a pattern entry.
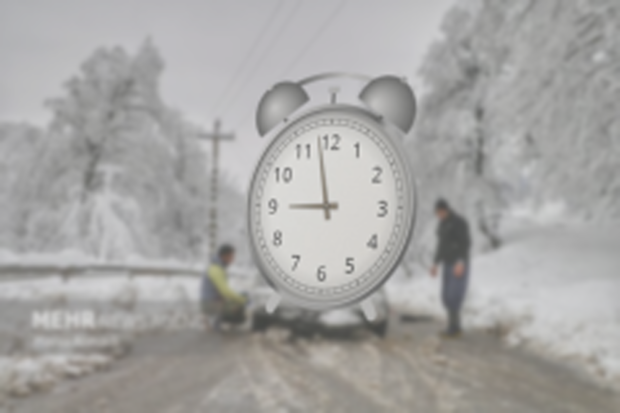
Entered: 8.58
